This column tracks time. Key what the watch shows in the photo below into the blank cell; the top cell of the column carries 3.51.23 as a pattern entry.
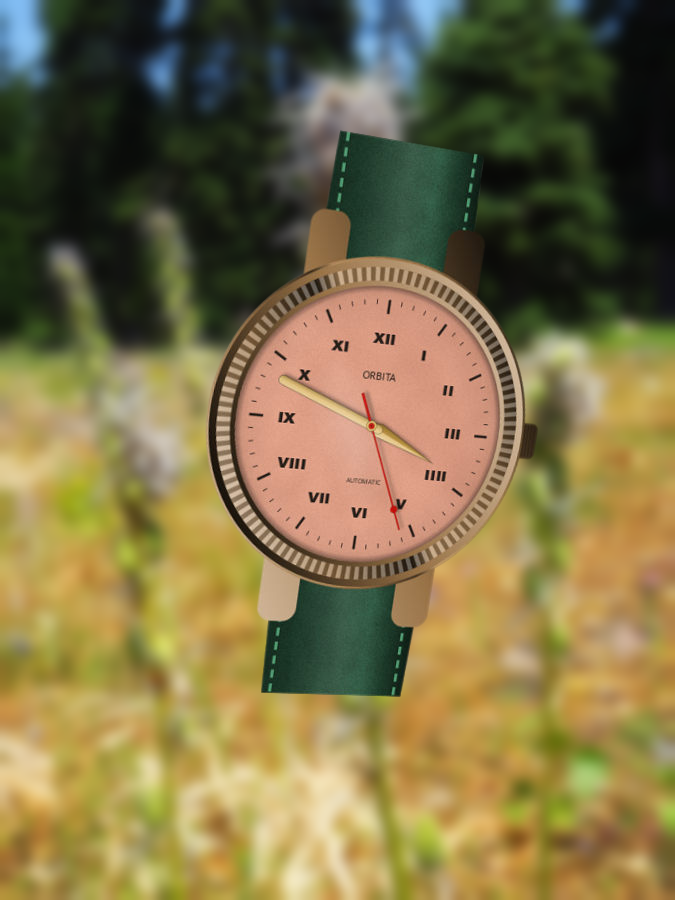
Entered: 3.48.26
